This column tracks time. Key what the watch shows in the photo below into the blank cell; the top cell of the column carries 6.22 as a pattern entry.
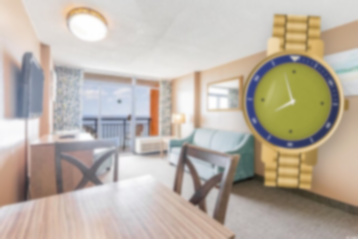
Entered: 7.57
